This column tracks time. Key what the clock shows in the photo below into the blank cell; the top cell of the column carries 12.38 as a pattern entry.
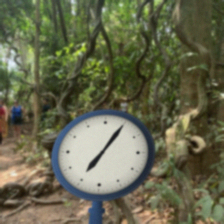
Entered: 7.05
